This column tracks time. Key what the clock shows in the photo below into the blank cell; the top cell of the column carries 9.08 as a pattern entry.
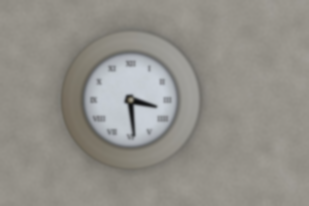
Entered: 3.29
